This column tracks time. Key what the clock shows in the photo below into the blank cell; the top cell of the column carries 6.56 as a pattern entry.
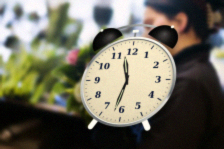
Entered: 11.32
